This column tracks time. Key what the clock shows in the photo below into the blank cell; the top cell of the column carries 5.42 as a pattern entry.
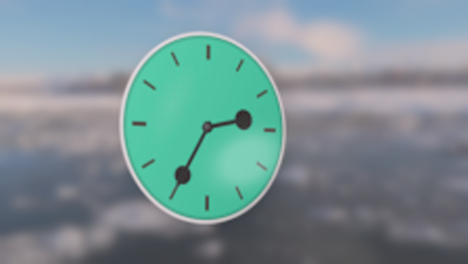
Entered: 2.35
